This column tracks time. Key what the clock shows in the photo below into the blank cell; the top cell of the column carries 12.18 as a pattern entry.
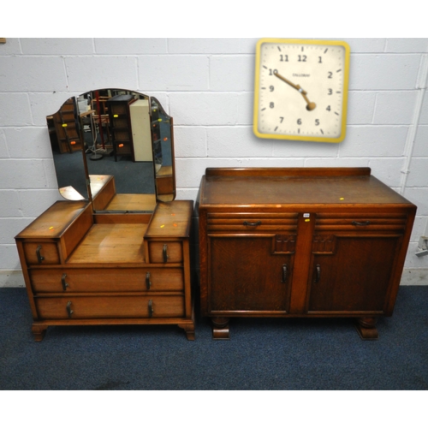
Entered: 4.50
